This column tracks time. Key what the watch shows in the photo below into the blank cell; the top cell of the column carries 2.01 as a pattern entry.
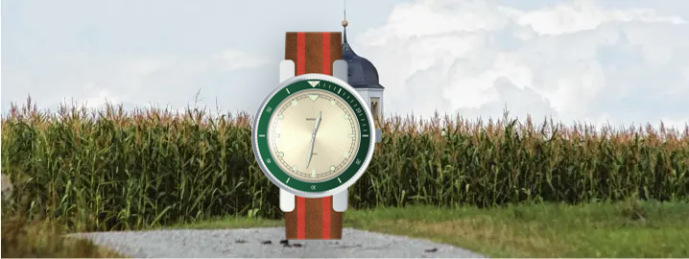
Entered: 12.32
